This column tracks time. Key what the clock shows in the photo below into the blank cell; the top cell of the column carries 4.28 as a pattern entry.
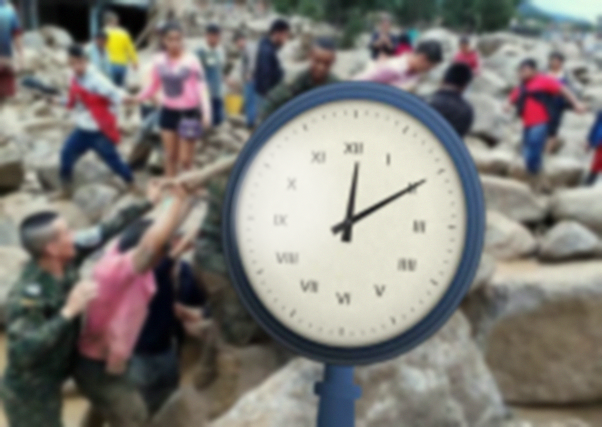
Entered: 12.10
